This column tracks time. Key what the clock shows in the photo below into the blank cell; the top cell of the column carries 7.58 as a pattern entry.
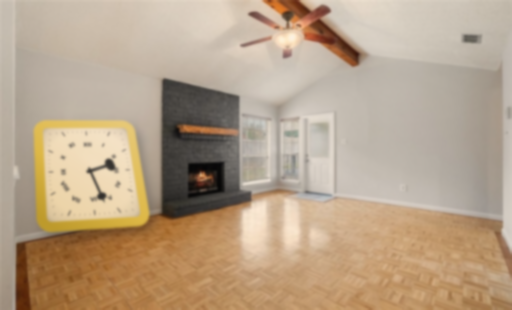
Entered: 2.27
